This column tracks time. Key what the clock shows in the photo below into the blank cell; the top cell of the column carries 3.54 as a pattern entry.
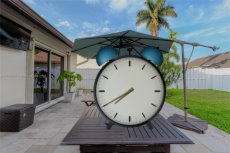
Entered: 7.40
